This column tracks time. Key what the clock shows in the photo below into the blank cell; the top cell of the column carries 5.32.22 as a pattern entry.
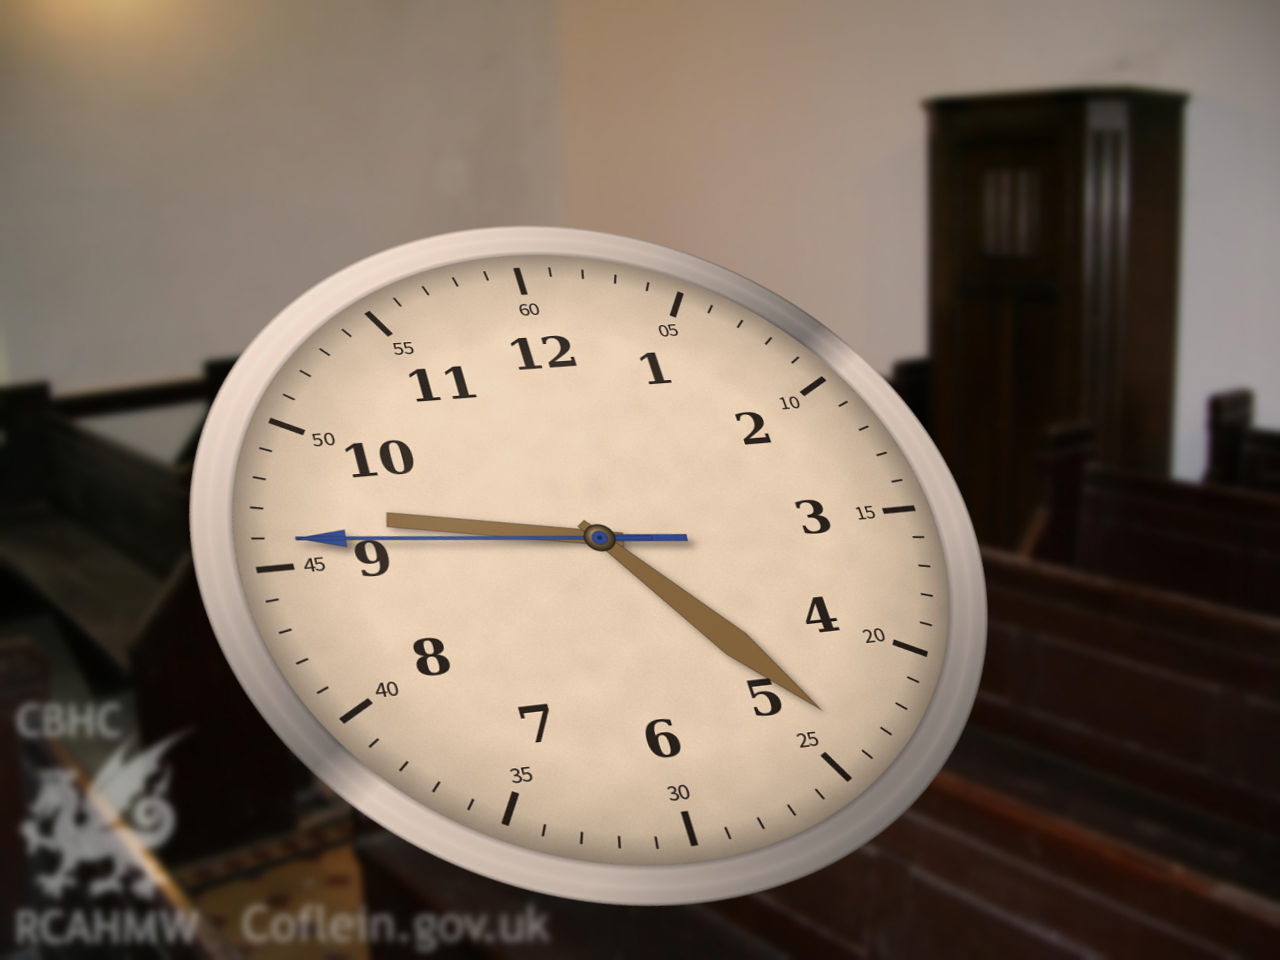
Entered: 9.23.46
